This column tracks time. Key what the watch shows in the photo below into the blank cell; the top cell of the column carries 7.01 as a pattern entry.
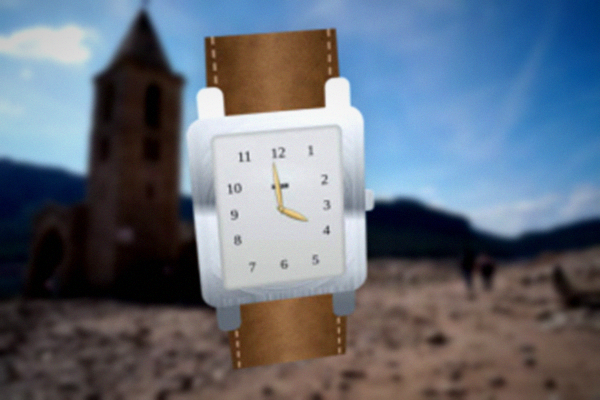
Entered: 3.59
